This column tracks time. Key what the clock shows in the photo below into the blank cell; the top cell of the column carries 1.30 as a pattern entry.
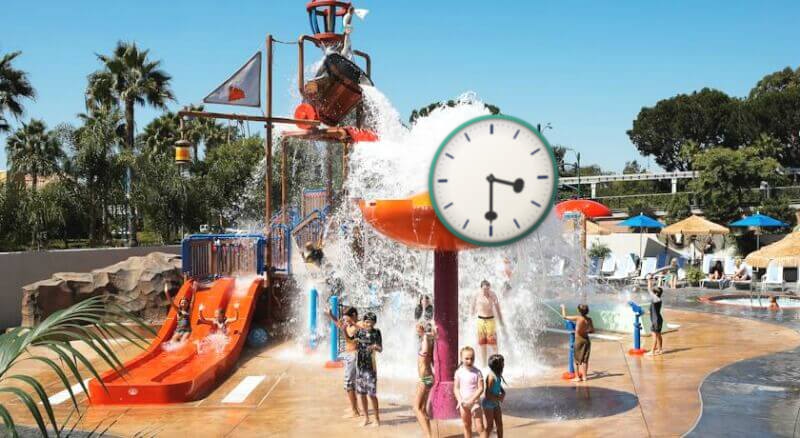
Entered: 3.30
